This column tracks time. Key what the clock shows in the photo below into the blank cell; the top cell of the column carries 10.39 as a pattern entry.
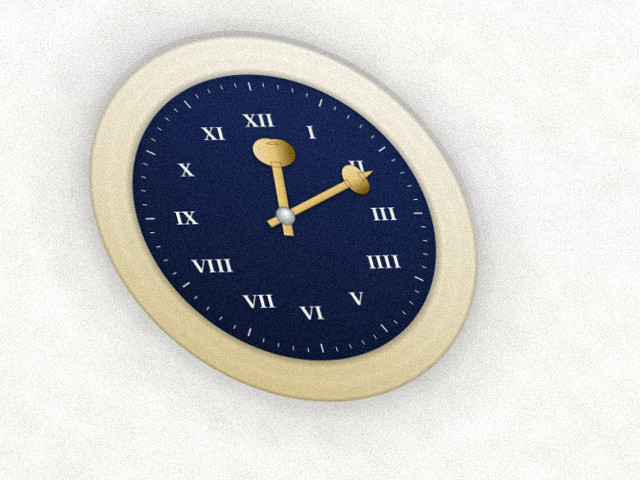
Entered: 12.11
